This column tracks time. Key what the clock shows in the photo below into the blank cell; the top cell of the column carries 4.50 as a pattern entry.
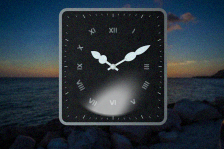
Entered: 10.10
